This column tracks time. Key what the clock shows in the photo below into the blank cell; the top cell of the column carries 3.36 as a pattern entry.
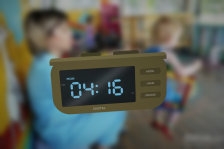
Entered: 4.16
